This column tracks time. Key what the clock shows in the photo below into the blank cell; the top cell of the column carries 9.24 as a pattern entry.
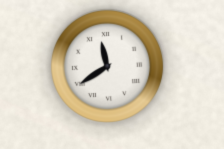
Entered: 11.40
